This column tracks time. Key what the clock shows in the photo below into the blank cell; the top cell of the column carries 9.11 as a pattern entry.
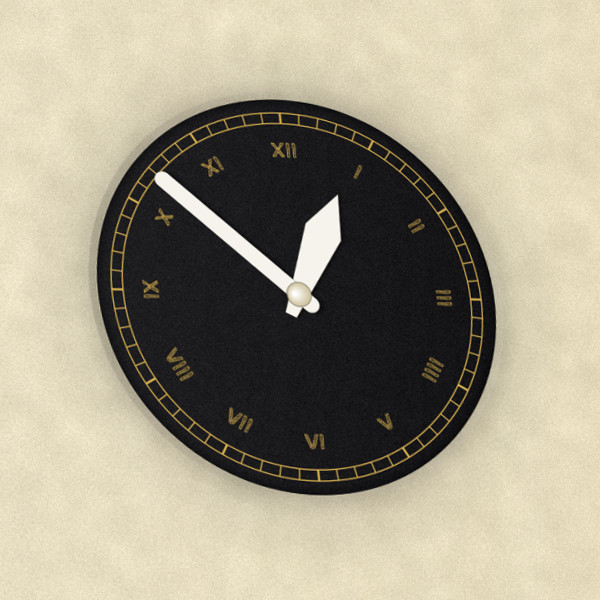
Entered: 12.52
